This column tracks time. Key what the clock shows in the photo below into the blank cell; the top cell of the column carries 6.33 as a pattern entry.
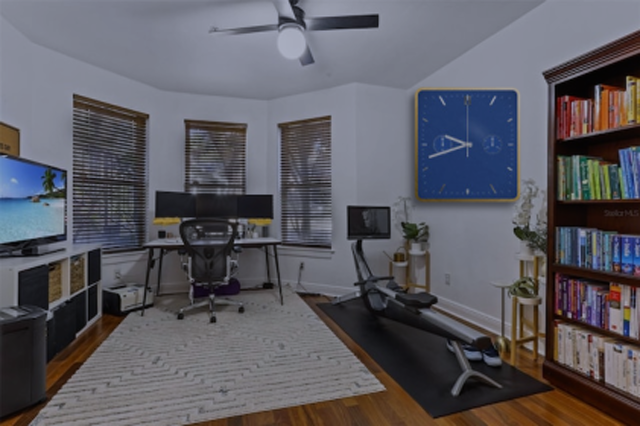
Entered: 9.42
